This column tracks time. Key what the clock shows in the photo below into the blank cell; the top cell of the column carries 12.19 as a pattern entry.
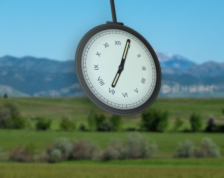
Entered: 7.04
